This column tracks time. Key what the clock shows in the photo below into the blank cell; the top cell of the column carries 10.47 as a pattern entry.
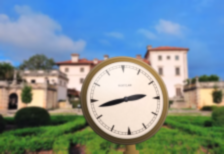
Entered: 2.43
